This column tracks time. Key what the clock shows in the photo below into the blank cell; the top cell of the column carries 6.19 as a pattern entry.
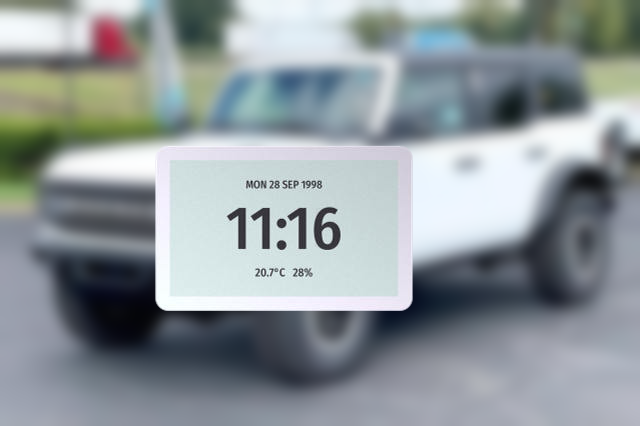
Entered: 11.16
